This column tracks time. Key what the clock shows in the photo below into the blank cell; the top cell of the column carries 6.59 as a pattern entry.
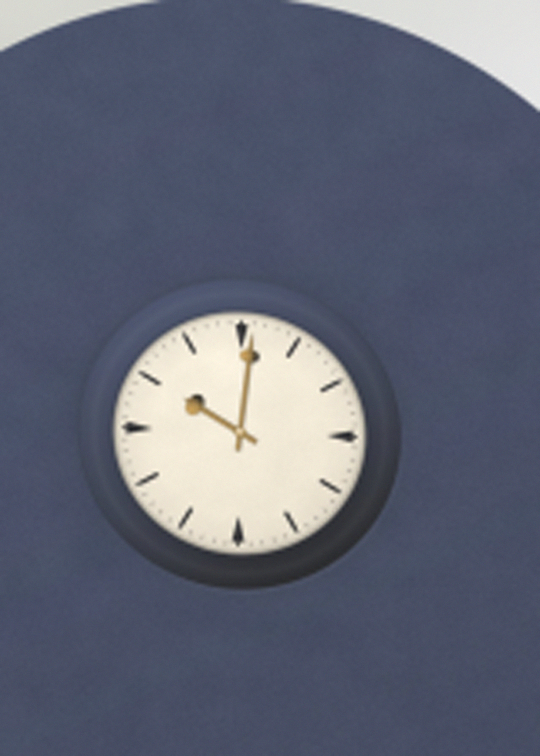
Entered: 10.01
